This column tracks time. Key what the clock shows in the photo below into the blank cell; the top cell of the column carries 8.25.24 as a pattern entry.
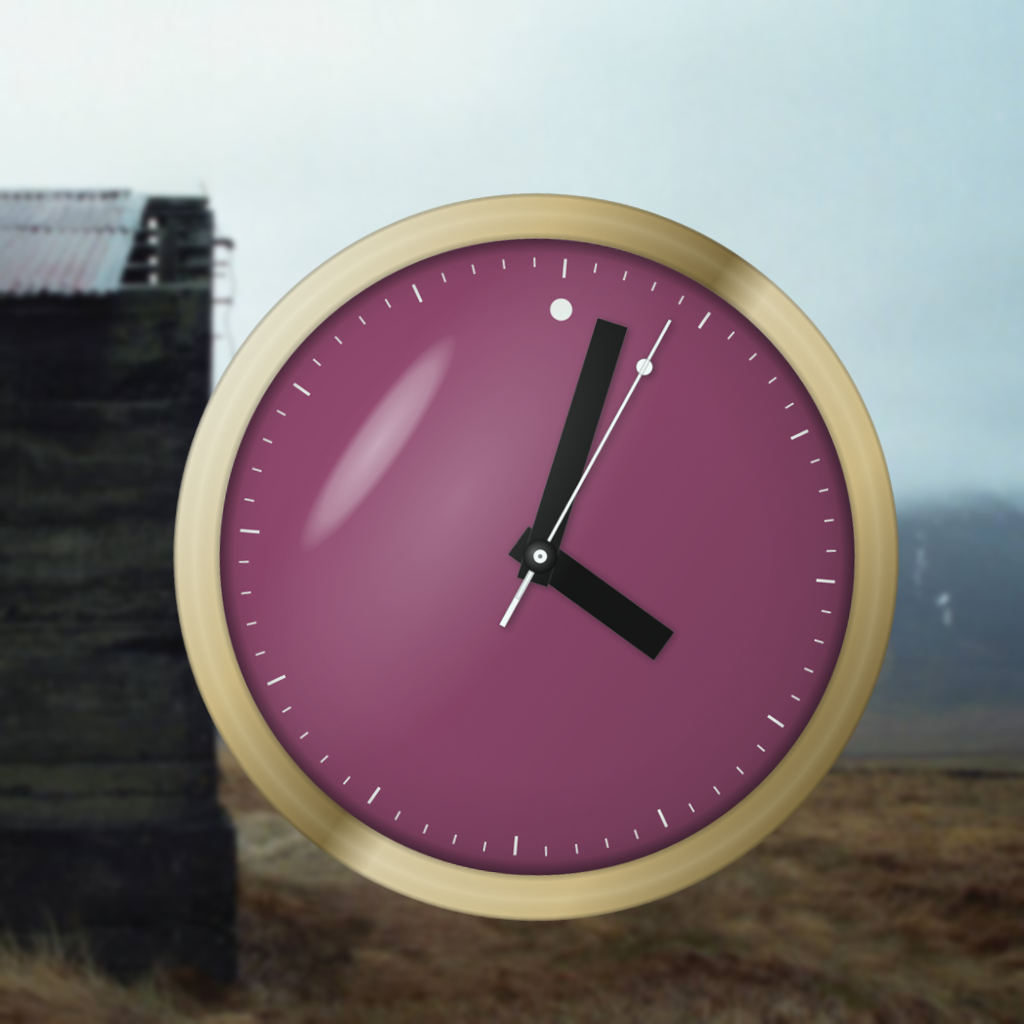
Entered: 4.02.04
